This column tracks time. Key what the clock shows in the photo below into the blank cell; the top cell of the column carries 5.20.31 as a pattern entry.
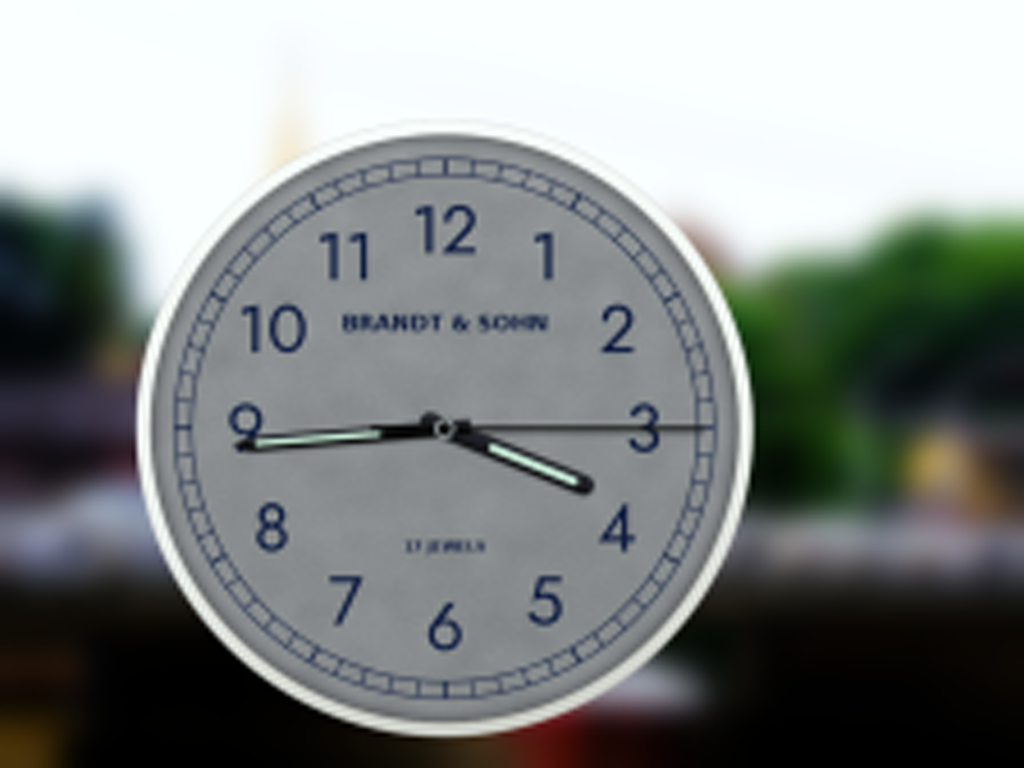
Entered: 3.44.15
